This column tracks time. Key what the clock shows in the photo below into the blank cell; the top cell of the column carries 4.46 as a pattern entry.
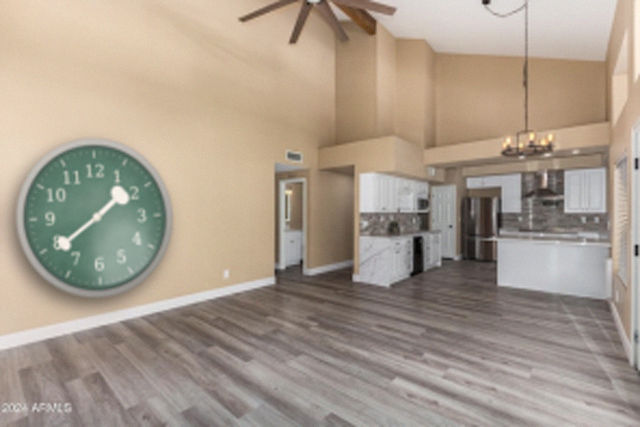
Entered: 1.39
